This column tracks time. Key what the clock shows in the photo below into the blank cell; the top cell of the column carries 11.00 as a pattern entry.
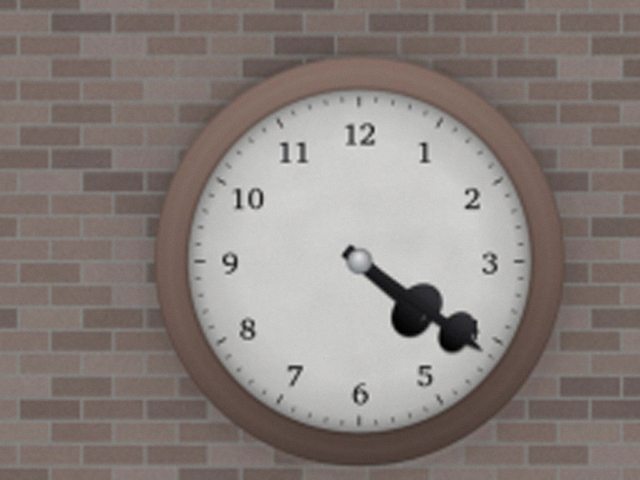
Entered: 4.21
